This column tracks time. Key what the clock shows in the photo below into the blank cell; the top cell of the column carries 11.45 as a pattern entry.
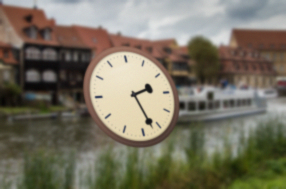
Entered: 2.27
